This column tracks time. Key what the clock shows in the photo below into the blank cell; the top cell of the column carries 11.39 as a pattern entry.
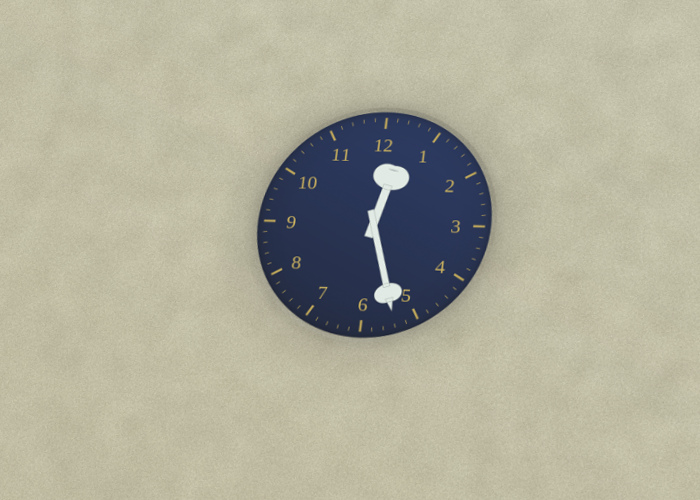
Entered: 12.27
